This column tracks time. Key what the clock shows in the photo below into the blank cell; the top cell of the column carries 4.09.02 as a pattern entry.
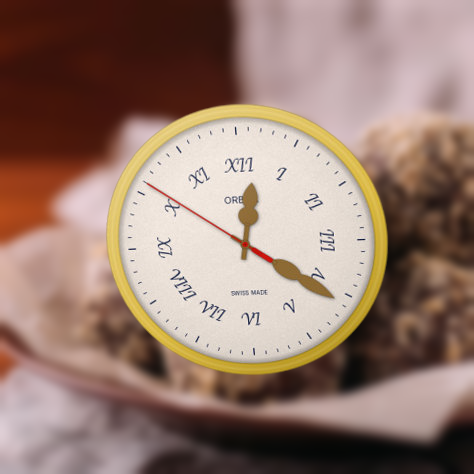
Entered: 12.20.51
